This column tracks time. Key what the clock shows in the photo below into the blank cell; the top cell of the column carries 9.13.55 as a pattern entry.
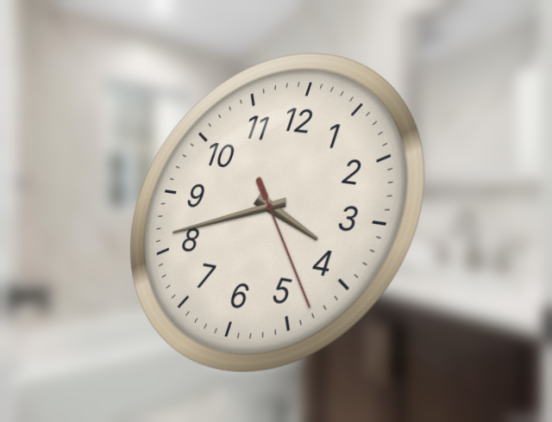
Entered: 3.41.23
